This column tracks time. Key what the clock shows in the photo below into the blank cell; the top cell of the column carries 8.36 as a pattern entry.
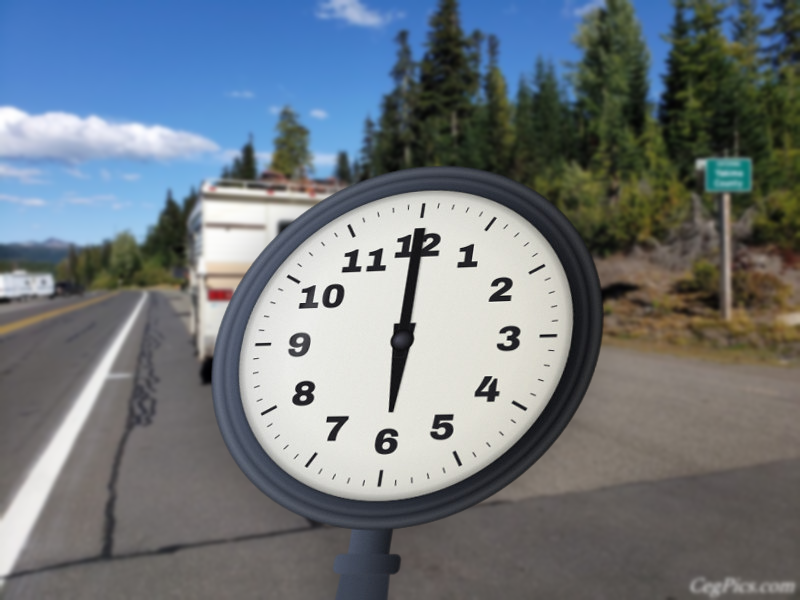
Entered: 6.00
